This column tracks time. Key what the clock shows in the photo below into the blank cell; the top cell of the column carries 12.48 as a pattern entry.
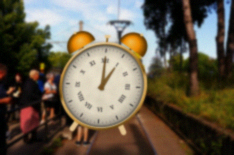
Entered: 1.00
